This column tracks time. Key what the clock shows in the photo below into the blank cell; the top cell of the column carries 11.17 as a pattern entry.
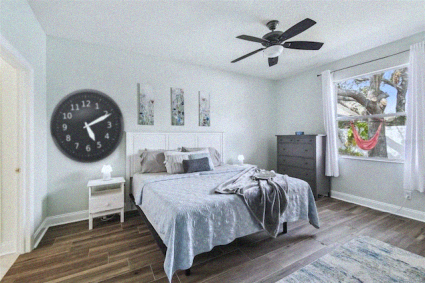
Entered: 5.11
